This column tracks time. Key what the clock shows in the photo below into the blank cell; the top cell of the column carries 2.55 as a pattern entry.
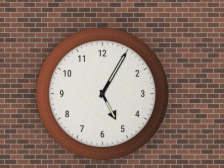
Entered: 5.05
